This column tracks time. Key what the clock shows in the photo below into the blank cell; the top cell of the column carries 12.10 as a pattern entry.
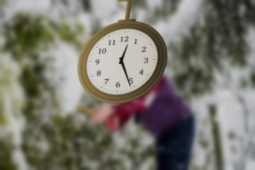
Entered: 12.26
